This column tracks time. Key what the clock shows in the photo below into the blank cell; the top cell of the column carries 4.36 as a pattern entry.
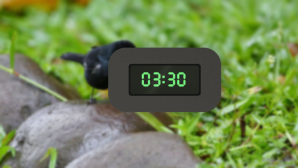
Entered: 3.30
